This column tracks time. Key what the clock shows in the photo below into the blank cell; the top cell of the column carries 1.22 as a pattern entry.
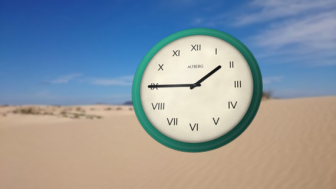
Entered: 1.45
